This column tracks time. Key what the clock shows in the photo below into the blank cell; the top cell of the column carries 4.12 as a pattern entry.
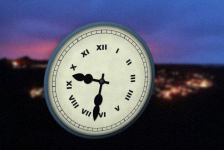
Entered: 9.32
